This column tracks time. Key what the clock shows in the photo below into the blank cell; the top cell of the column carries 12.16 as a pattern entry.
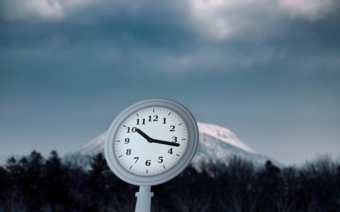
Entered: 10.17
